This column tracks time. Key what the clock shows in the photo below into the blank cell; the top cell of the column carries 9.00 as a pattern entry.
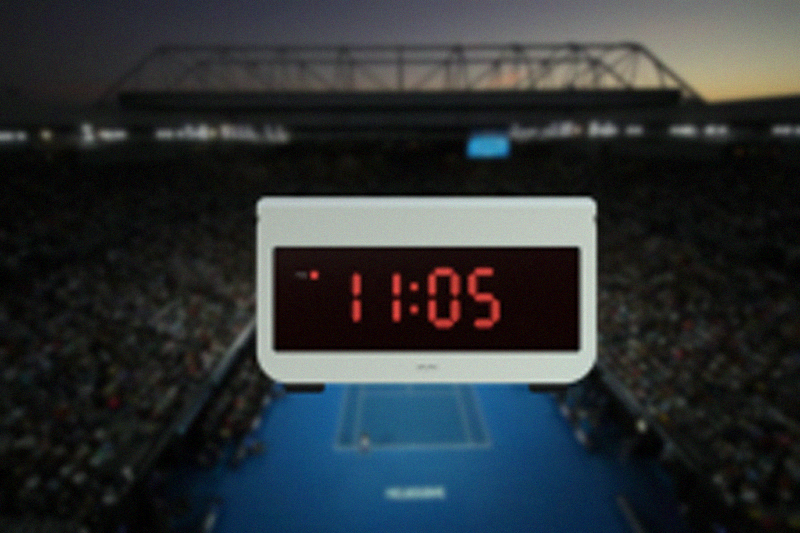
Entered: 11.05
